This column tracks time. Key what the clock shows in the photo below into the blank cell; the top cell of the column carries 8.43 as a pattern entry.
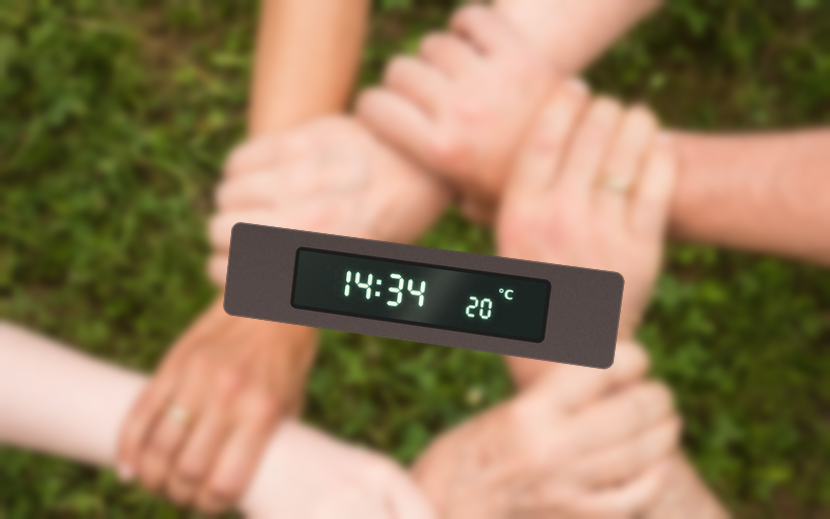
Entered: 14.34
